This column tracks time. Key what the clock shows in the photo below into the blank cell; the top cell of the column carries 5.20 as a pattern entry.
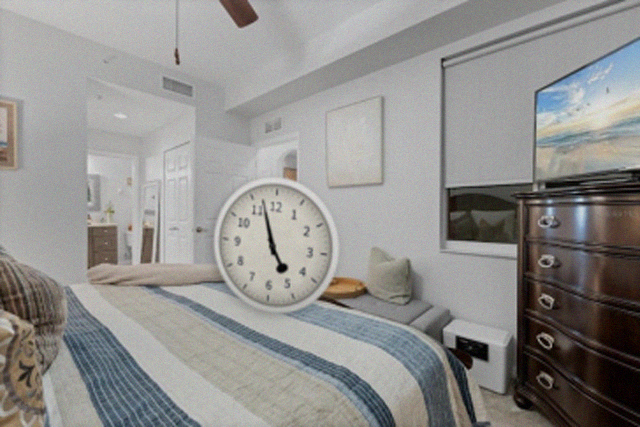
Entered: 4.57
